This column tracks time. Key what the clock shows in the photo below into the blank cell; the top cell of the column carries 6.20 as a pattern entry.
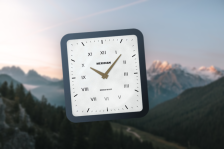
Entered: 10.07
